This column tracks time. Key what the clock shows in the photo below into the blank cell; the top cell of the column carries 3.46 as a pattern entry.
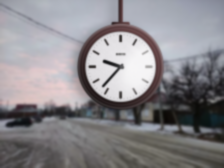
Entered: 9.37
